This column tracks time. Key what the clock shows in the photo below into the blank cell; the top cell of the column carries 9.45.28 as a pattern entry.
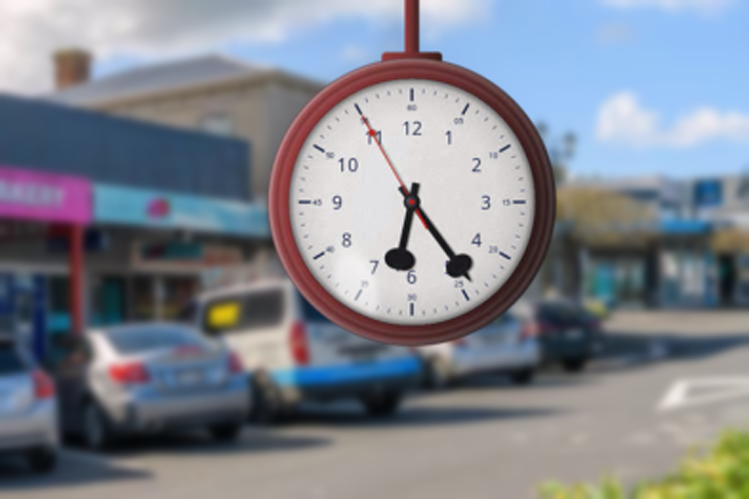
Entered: 6.23.55
